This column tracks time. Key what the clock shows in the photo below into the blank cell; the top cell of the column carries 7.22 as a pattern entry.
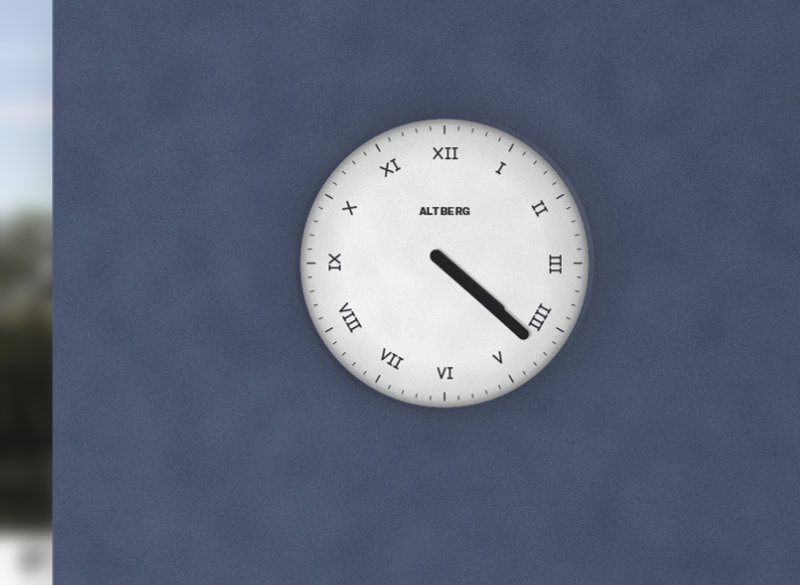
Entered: 4.22
